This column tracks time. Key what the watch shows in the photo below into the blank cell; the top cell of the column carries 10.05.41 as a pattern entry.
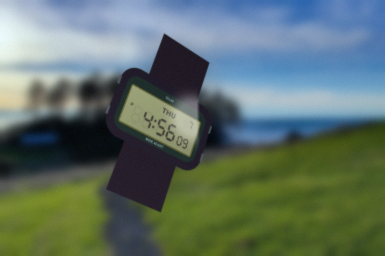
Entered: 4.56.09
